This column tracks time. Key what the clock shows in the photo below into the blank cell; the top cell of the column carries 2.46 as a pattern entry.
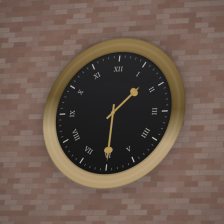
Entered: 1.30
